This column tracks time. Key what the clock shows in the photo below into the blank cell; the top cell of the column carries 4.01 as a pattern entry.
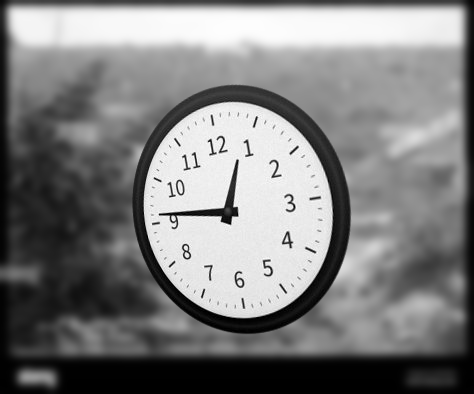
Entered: 12.46
